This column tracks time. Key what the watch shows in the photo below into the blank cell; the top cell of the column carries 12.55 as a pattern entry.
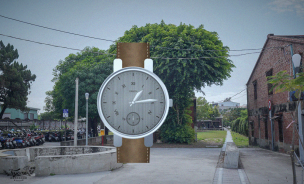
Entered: 1.14
